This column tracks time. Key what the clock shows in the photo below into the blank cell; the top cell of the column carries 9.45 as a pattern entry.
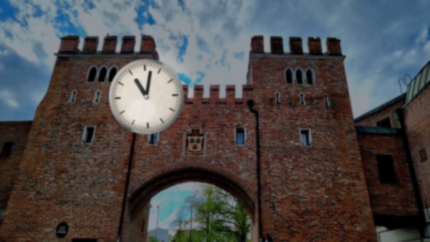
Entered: 11.02
